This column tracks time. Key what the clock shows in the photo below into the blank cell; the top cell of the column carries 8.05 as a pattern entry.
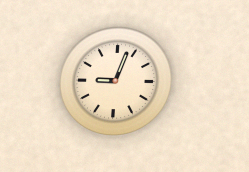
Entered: 9.03
